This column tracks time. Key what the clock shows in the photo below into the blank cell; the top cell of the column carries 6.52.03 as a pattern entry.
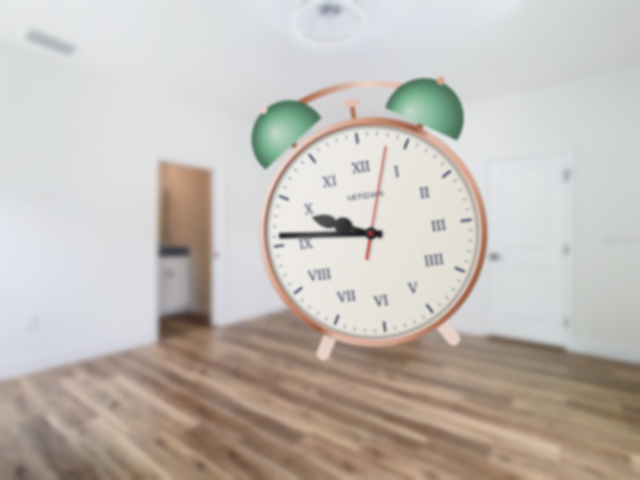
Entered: 9.46.03
